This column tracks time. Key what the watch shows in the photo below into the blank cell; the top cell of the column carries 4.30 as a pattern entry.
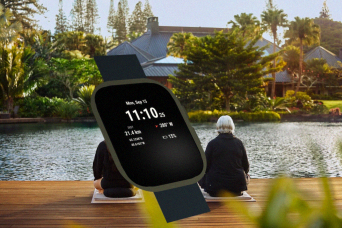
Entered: 11.10
